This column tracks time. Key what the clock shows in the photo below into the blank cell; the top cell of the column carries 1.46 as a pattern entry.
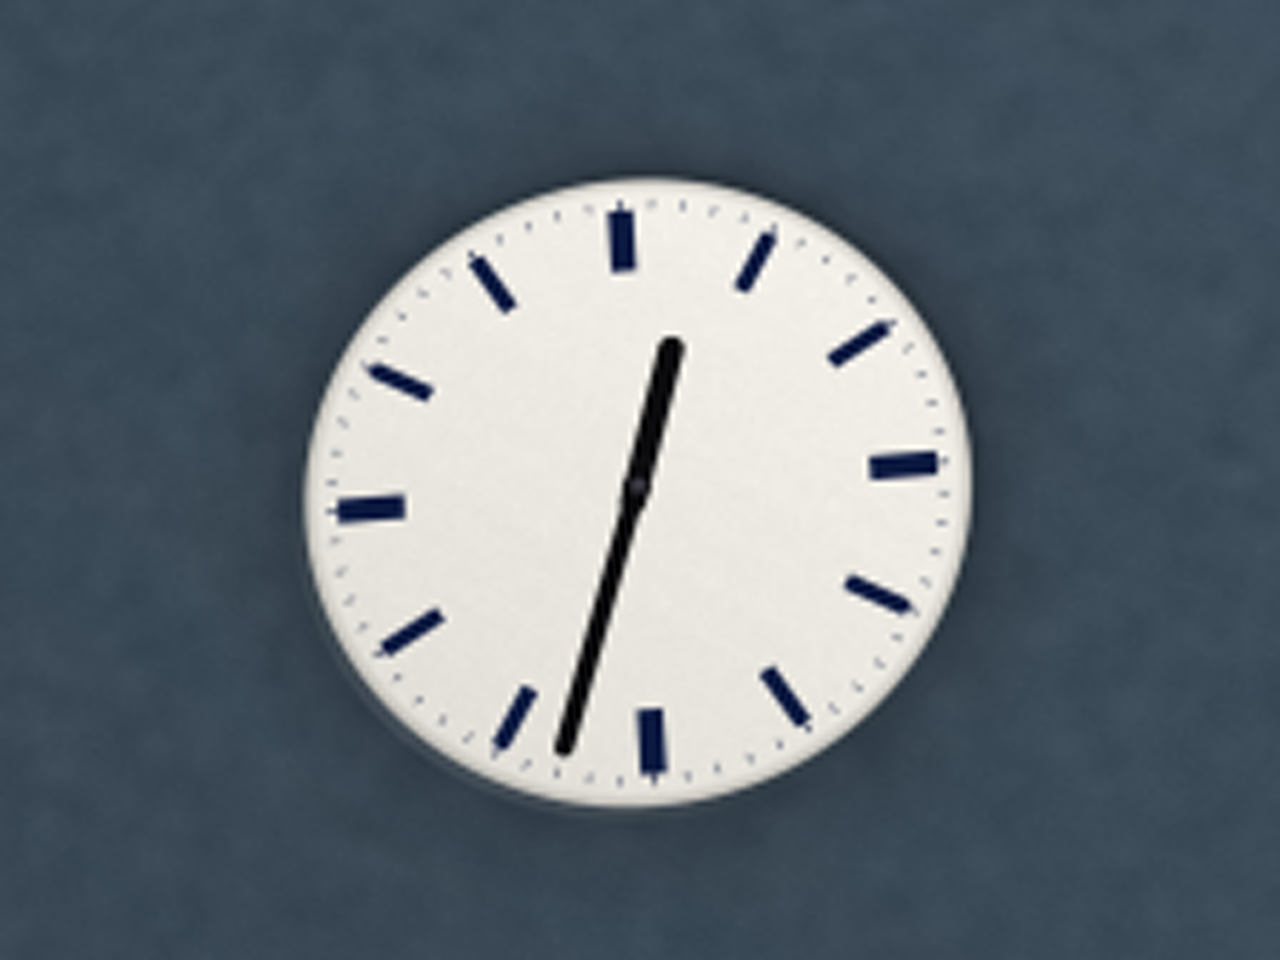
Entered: 12.33
